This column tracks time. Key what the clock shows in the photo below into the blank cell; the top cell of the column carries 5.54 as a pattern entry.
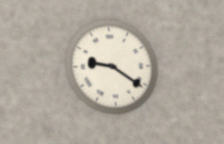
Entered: 9.21
